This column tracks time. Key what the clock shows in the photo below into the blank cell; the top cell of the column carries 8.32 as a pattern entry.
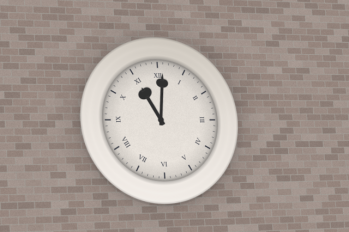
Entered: 11.01
